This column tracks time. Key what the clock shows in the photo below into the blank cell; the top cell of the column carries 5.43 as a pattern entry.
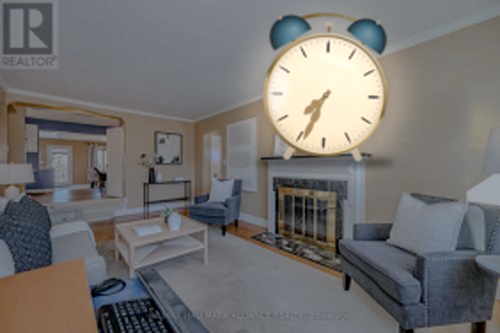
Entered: 7.34
